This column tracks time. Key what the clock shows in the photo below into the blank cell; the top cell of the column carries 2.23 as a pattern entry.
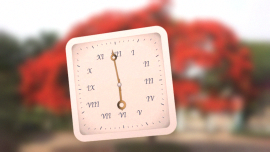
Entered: 5.59
